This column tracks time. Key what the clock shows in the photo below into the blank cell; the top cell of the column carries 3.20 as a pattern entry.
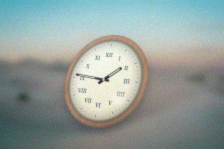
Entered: 1.46
